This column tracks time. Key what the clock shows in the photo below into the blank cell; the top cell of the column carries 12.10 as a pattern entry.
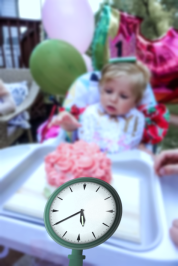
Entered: 5.40
